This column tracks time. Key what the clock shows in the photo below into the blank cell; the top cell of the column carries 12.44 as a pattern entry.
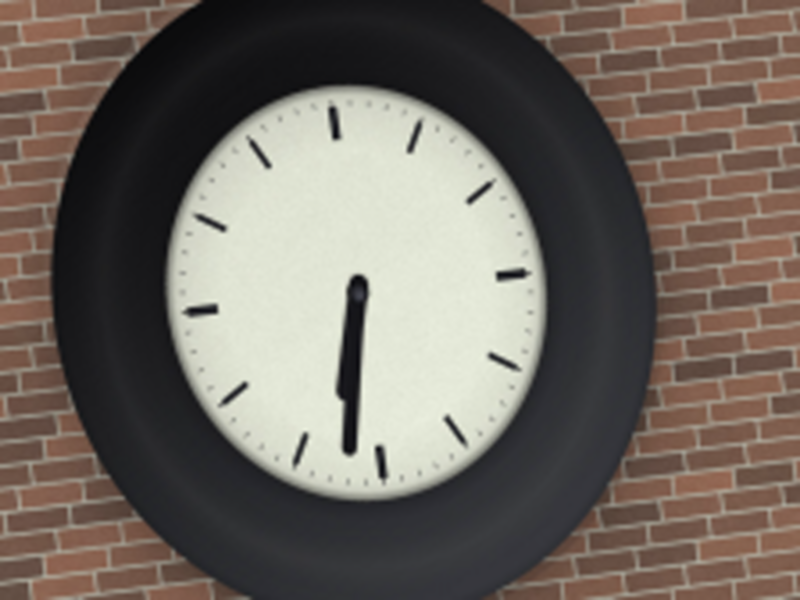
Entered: 6.32
